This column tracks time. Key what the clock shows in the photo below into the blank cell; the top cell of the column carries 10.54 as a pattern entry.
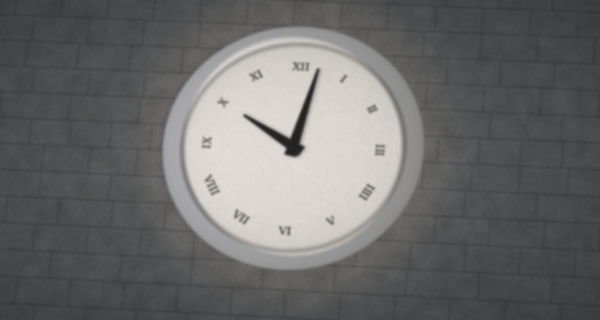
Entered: 10.02
